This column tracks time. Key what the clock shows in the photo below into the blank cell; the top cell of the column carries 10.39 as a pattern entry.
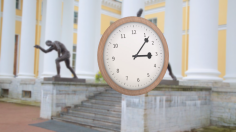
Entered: 3.07
